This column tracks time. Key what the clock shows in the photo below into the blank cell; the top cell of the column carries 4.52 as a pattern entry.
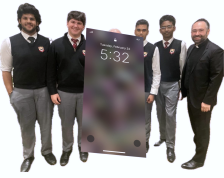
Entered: 5.32
